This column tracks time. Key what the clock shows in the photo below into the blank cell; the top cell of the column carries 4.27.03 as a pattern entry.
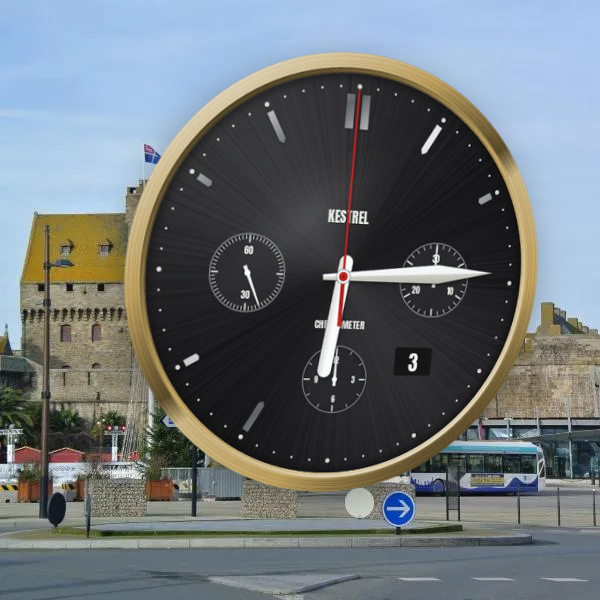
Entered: 6.14.26
